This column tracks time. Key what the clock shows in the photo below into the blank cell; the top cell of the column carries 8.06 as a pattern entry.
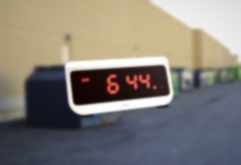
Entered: 6.44
